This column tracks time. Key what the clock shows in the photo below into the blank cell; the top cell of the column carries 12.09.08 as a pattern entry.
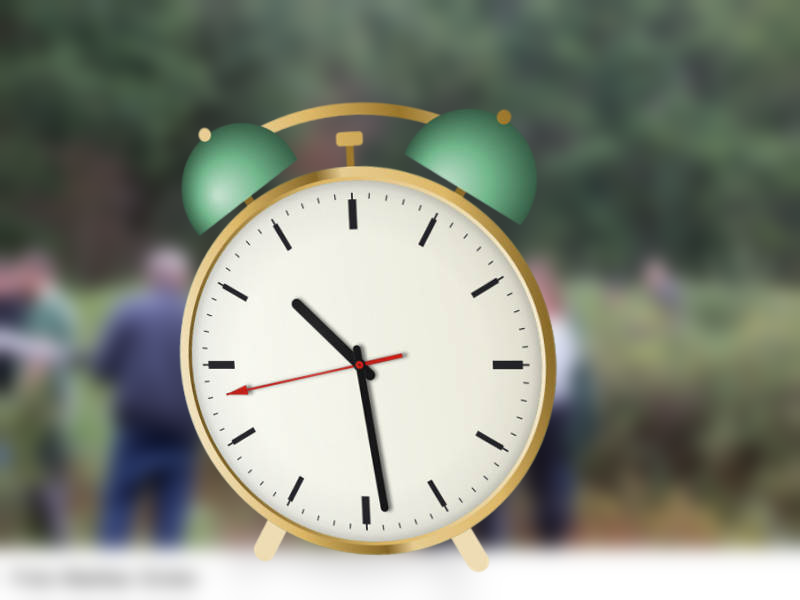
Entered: 10.28.43
